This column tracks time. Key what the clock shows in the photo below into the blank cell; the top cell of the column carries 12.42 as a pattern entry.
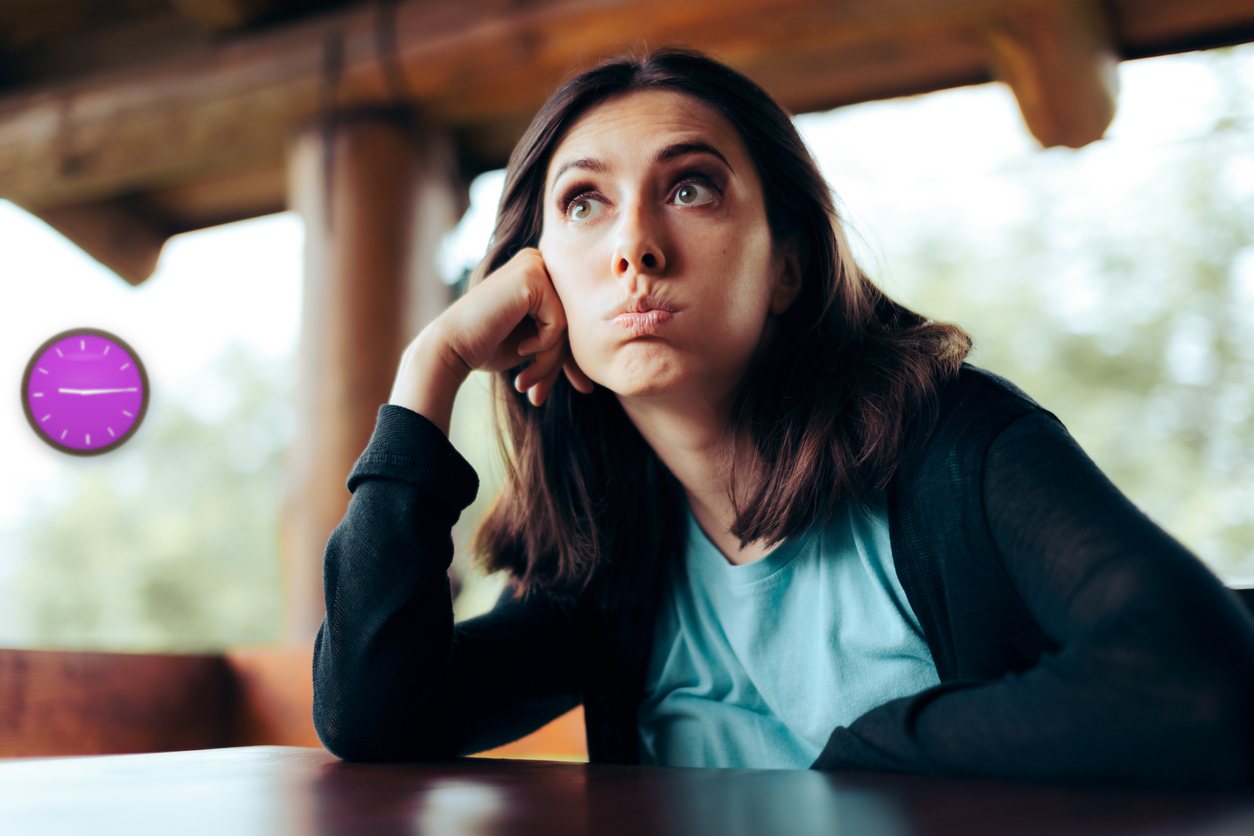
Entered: 9.15
